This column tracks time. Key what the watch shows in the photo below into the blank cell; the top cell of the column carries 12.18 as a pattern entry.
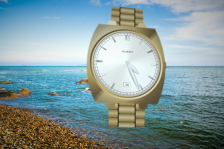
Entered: 4.26
